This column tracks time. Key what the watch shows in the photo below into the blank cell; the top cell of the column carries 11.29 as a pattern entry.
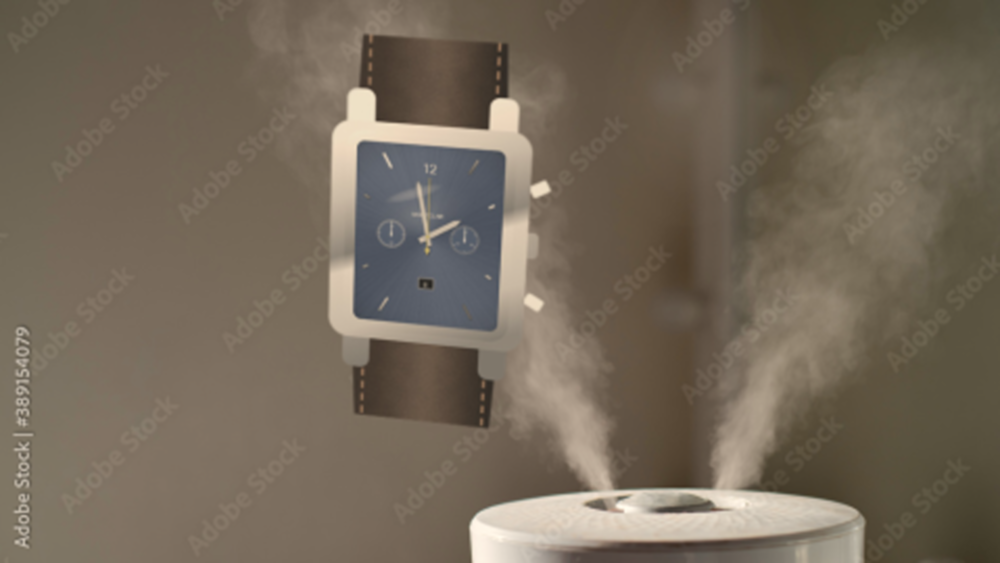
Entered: 1.58
